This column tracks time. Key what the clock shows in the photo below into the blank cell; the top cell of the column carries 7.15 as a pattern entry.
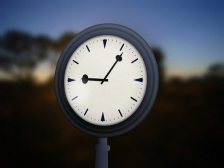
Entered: 9.06
